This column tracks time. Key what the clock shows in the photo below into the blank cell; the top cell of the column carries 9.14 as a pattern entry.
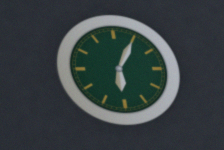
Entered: 6.05
